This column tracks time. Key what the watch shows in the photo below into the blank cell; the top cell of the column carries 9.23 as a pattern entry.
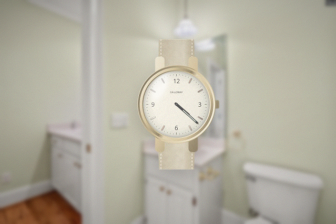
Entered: 4.22
